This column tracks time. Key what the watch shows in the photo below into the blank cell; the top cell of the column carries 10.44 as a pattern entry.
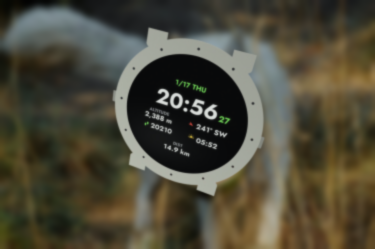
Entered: 20.56
